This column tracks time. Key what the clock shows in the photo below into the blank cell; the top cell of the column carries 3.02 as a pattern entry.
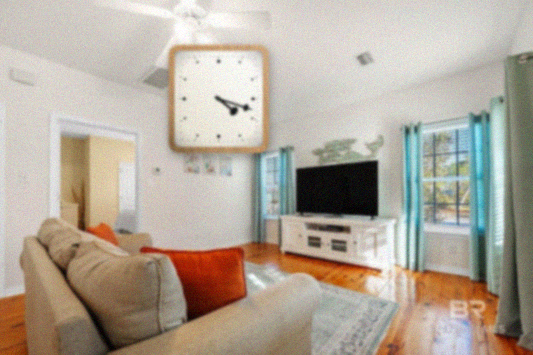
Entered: 4.18
